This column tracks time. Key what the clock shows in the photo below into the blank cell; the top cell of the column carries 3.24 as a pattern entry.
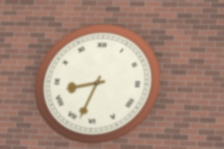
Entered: 8.33
